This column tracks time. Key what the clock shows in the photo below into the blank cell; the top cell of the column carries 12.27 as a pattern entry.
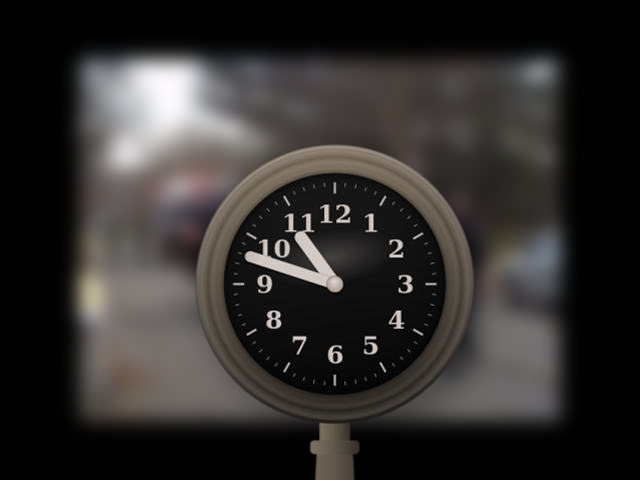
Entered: 10.48
